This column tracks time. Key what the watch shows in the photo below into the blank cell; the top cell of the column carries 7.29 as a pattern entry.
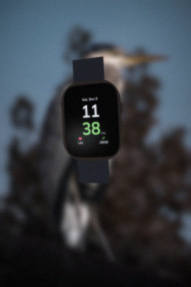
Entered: 11.38
